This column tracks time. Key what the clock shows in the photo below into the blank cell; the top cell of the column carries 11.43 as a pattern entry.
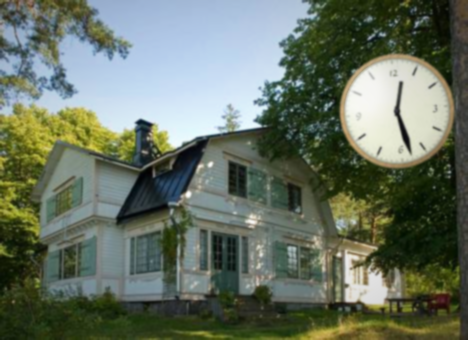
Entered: 12.28
